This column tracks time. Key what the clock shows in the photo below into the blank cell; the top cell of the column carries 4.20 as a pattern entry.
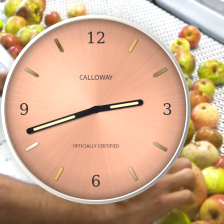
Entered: 2.42
